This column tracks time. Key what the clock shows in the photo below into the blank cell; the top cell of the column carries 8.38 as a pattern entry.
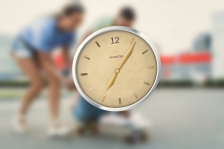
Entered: 7.06
